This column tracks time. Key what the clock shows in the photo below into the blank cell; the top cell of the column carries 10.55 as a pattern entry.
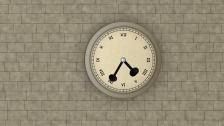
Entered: 4.35
